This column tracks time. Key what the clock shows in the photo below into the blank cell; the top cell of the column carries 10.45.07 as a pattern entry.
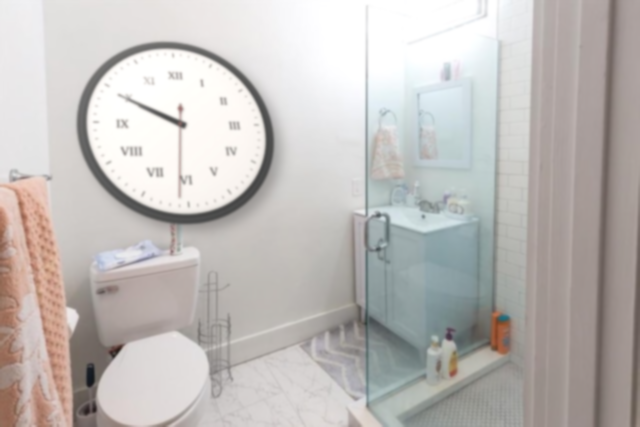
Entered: 9.49.31
